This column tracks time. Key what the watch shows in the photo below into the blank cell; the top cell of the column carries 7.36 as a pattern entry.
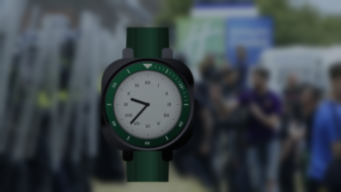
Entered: 9.37
